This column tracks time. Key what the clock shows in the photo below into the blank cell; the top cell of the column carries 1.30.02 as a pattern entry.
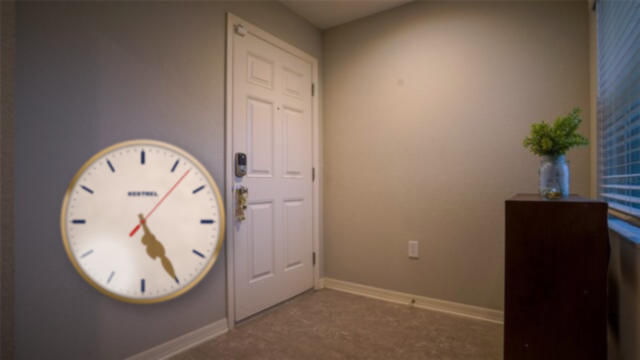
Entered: 5.25.07
